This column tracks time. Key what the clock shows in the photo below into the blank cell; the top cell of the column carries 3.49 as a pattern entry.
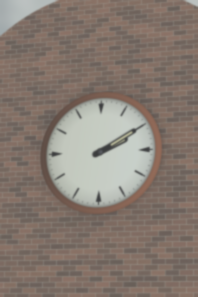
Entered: 2.10
